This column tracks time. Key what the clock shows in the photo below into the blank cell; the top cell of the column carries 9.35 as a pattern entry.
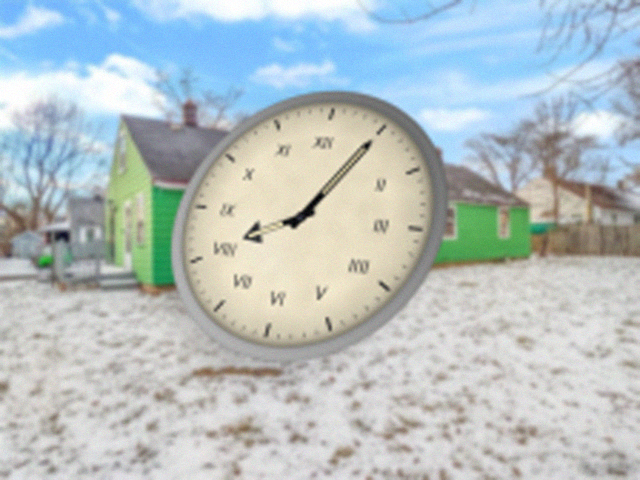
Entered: 8.05
